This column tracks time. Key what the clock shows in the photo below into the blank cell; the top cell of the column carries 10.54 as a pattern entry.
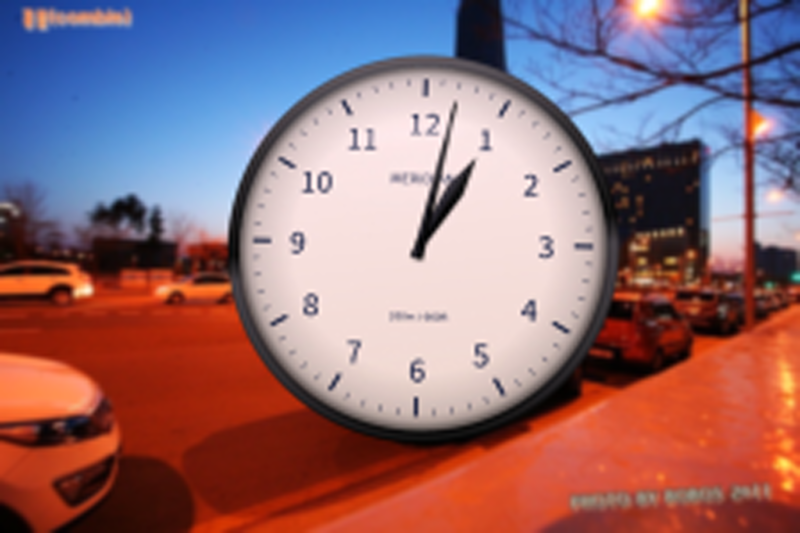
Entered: 1.02
